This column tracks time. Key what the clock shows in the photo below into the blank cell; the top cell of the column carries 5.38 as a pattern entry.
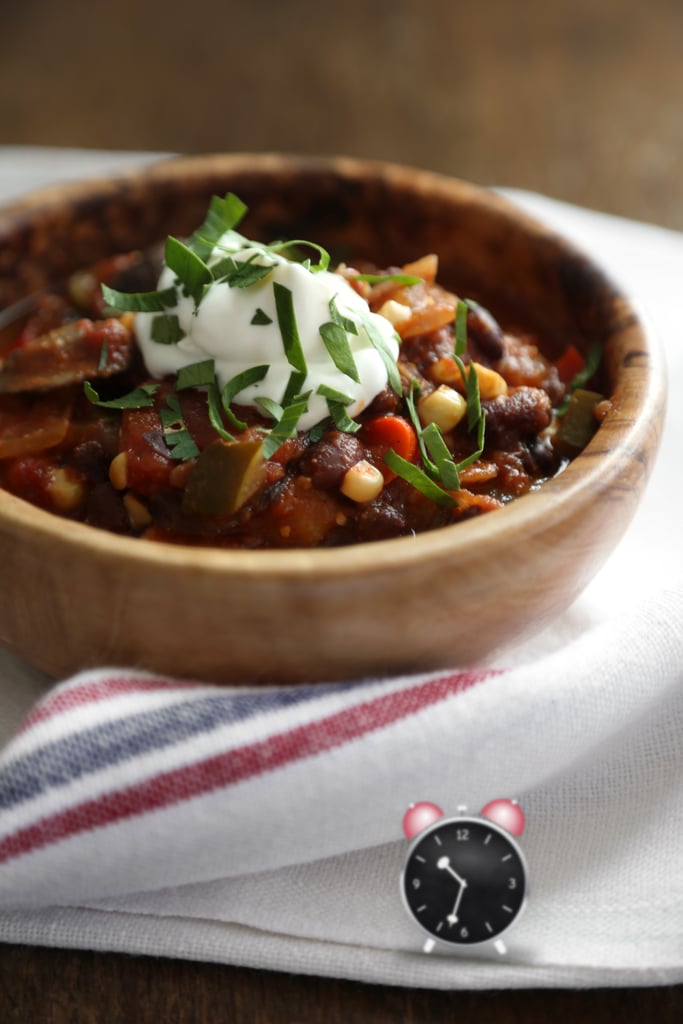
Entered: 10.33
